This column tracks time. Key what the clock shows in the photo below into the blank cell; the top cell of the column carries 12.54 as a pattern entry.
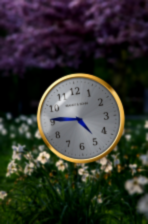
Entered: 4.46
